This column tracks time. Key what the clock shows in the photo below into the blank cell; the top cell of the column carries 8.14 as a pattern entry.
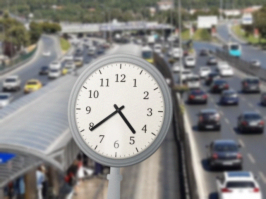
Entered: 4.39
